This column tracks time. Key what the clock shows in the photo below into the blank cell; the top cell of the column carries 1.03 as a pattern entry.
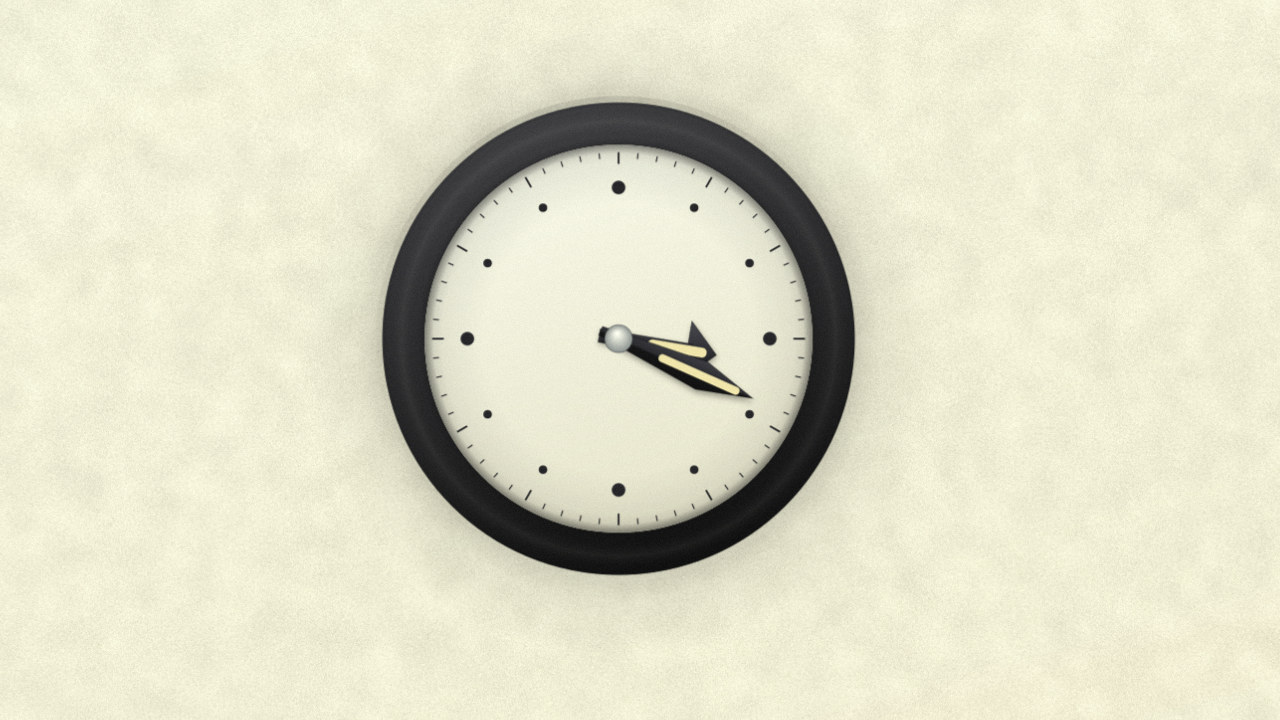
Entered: 3.19
